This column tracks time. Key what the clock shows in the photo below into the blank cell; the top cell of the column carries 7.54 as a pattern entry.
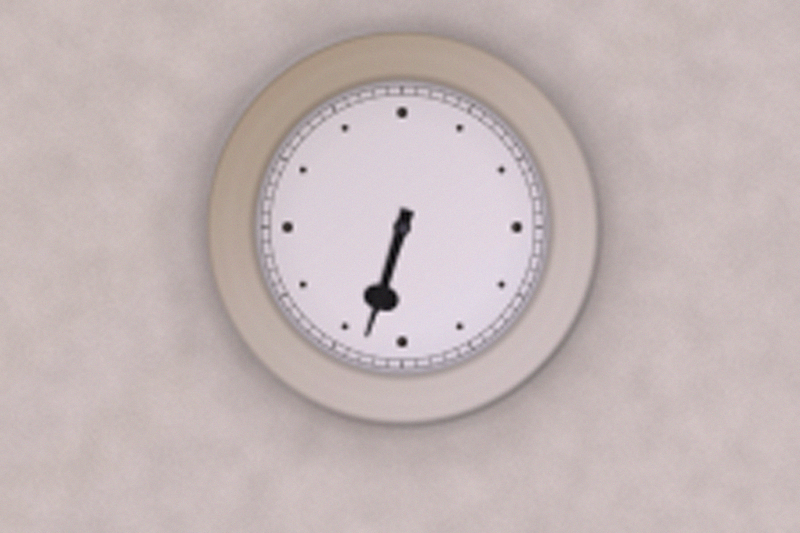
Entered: 6.33
